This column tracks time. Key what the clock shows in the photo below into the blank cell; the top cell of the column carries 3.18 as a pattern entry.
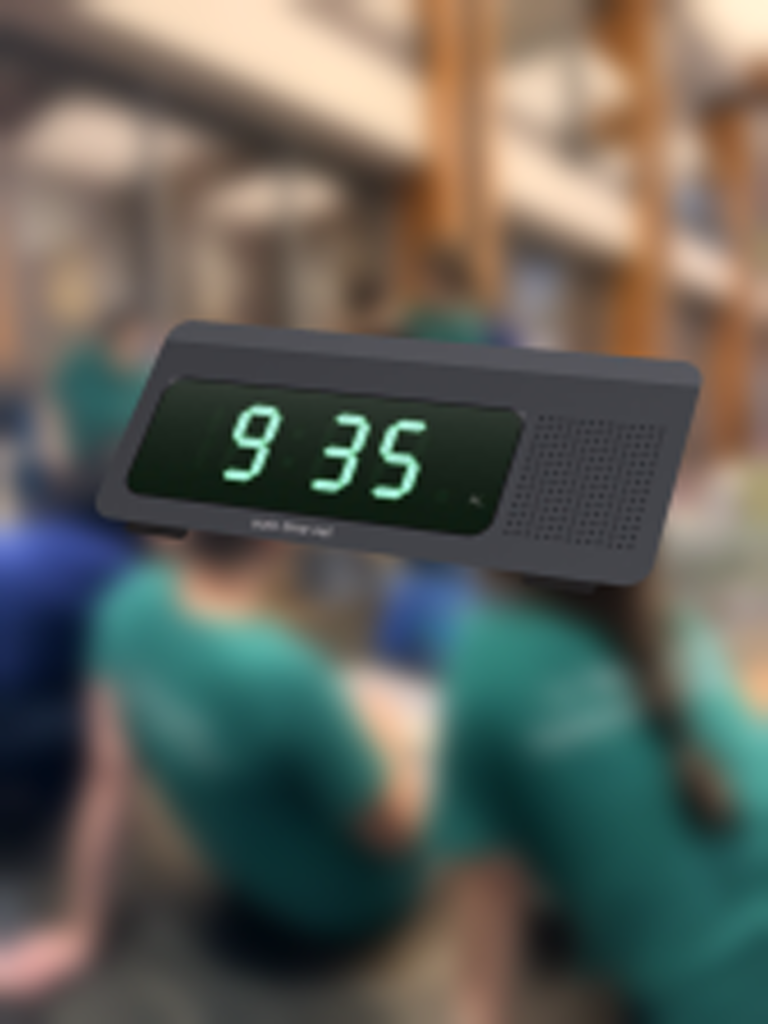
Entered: 9.35
